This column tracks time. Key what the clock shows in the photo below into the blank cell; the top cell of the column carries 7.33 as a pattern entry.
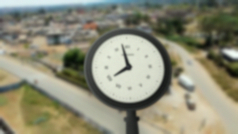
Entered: 7.58
